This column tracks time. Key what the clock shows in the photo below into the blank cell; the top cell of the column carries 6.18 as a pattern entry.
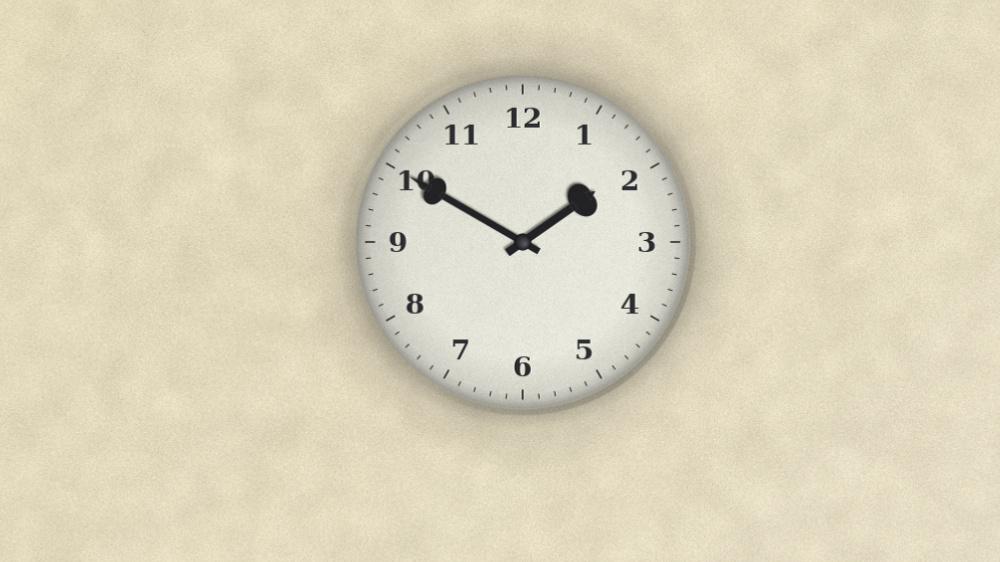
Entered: 1.50
